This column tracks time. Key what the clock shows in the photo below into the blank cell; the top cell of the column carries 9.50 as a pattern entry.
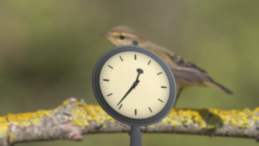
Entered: 12.36
